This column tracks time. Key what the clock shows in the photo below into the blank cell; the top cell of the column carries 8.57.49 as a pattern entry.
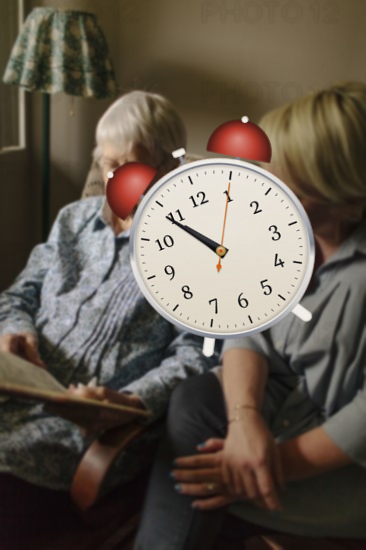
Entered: 10.54.05
